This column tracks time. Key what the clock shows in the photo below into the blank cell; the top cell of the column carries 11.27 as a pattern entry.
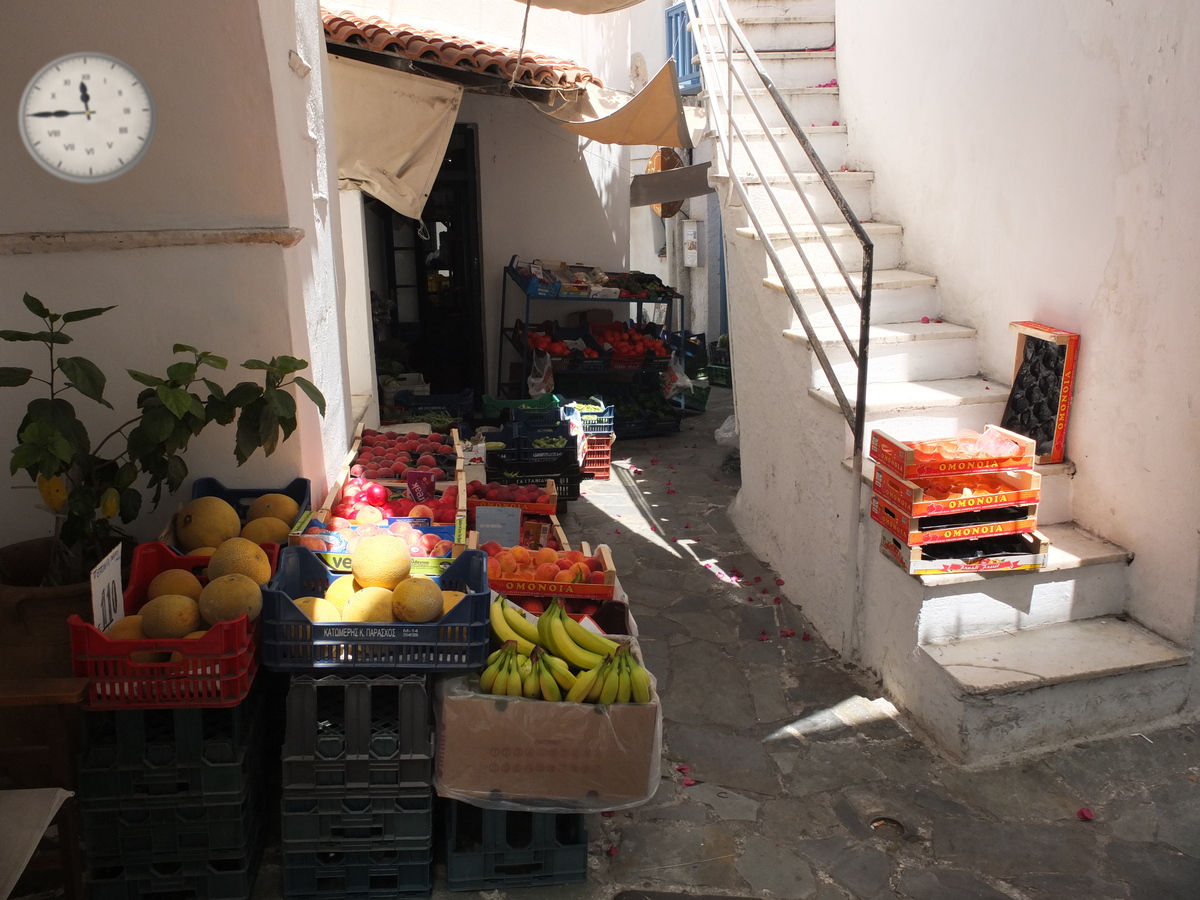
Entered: 11.45
